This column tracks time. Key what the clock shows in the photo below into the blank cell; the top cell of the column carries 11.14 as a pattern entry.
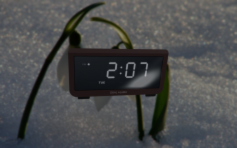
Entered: 2.07
